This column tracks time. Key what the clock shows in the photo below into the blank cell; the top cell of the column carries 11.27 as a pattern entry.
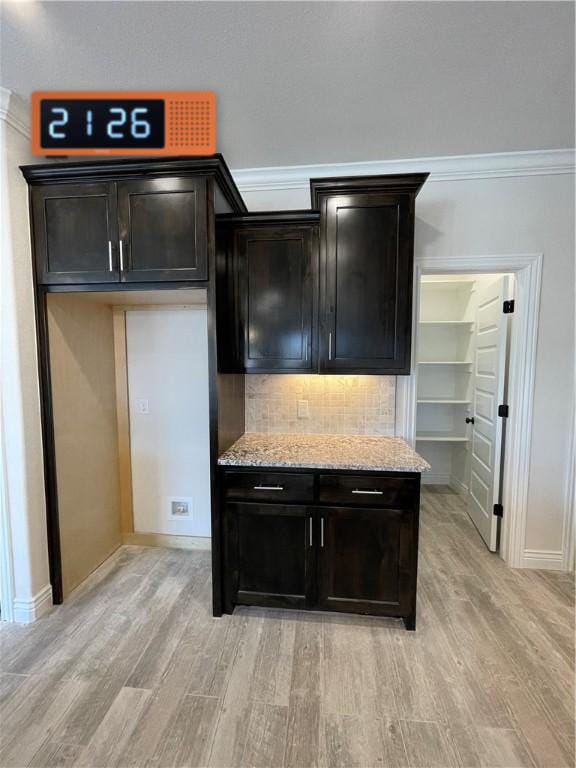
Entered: 21.26
